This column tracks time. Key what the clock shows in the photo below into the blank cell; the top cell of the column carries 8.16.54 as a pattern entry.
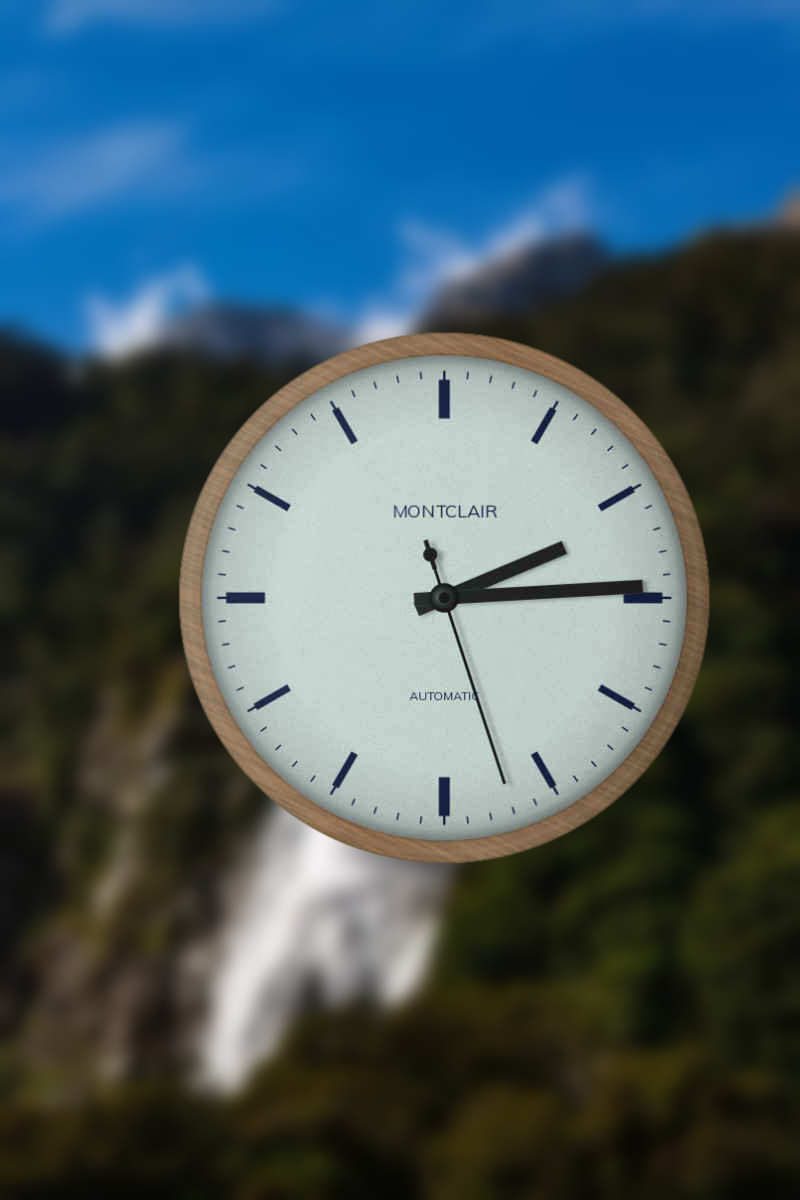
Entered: 2.14.27
